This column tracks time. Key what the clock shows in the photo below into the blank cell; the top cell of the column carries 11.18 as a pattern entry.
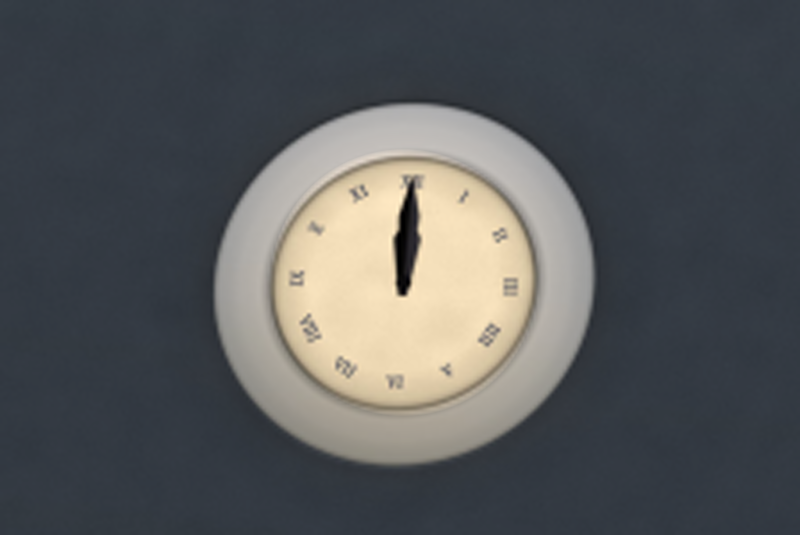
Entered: 12.00
